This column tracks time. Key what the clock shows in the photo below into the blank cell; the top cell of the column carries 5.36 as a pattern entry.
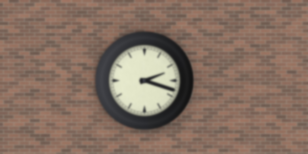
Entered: 2.18
